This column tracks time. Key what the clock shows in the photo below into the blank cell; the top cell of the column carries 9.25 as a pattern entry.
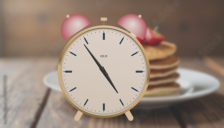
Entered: 4.54
